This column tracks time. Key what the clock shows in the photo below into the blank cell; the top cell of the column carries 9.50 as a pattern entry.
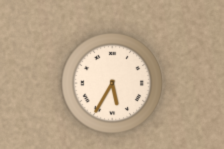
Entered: 5.35
